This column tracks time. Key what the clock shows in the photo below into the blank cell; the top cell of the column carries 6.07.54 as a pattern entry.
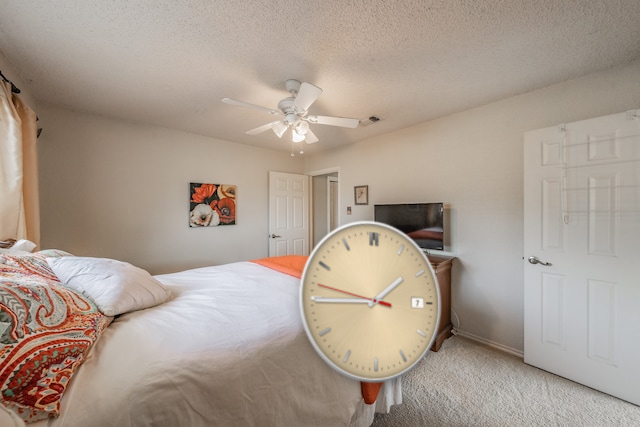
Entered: 1.44.47
